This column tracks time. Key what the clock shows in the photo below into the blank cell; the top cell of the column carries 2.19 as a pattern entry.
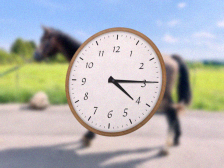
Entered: 4.15
